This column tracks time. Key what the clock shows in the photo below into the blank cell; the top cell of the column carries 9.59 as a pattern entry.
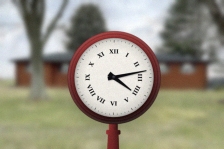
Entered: 4.13
